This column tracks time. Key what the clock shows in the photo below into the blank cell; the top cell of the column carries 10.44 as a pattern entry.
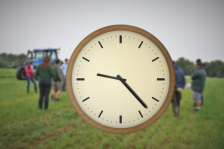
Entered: 9.23
